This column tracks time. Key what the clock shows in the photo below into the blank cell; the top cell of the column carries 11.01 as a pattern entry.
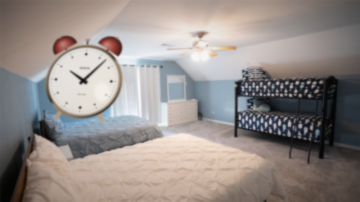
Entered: 10.07
